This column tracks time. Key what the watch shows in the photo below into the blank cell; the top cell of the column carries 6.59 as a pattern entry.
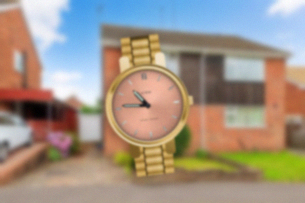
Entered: 10.46
